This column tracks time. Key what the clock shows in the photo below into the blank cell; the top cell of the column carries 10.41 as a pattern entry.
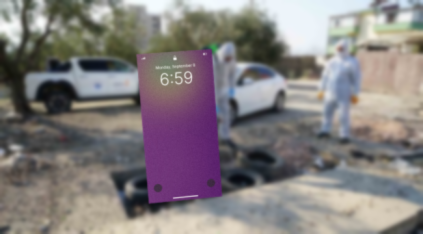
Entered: 6.59
